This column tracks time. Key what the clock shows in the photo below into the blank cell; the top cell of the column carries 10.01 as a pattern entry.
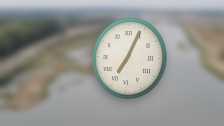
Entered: 7.04
